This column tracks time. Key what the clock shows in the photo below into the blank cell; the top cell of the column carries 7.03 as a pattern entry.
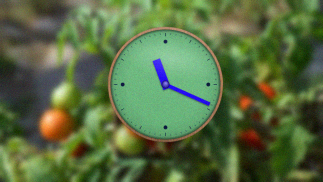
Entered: 11.19
